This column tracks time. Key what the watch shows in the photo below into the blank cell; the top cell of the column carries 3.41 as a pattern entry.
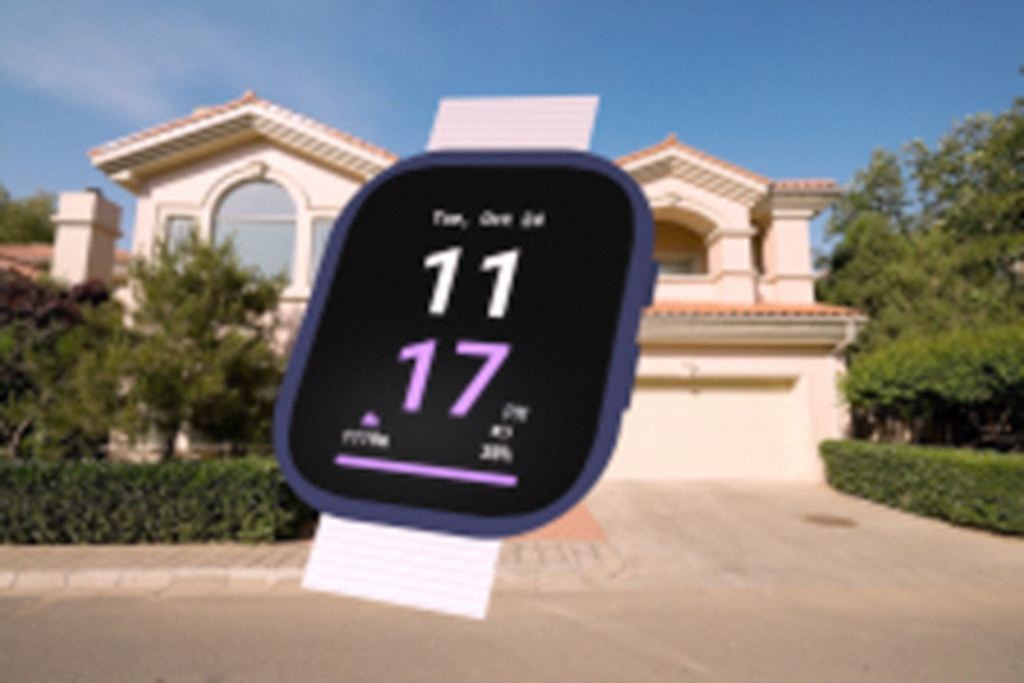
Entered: 11.17
